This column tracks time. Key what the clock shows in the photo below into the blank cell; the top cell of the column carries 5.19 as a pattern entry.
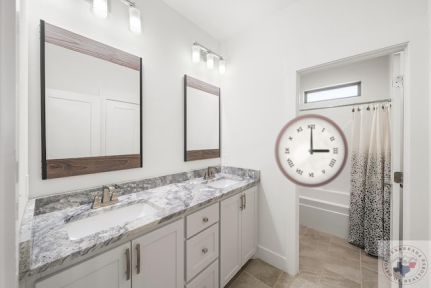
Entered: 3.00
